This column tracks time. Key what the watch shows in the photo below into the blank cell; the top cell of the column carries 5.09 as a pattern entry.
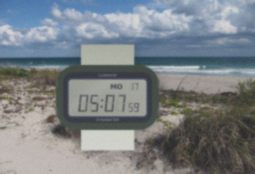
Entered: 5.07
